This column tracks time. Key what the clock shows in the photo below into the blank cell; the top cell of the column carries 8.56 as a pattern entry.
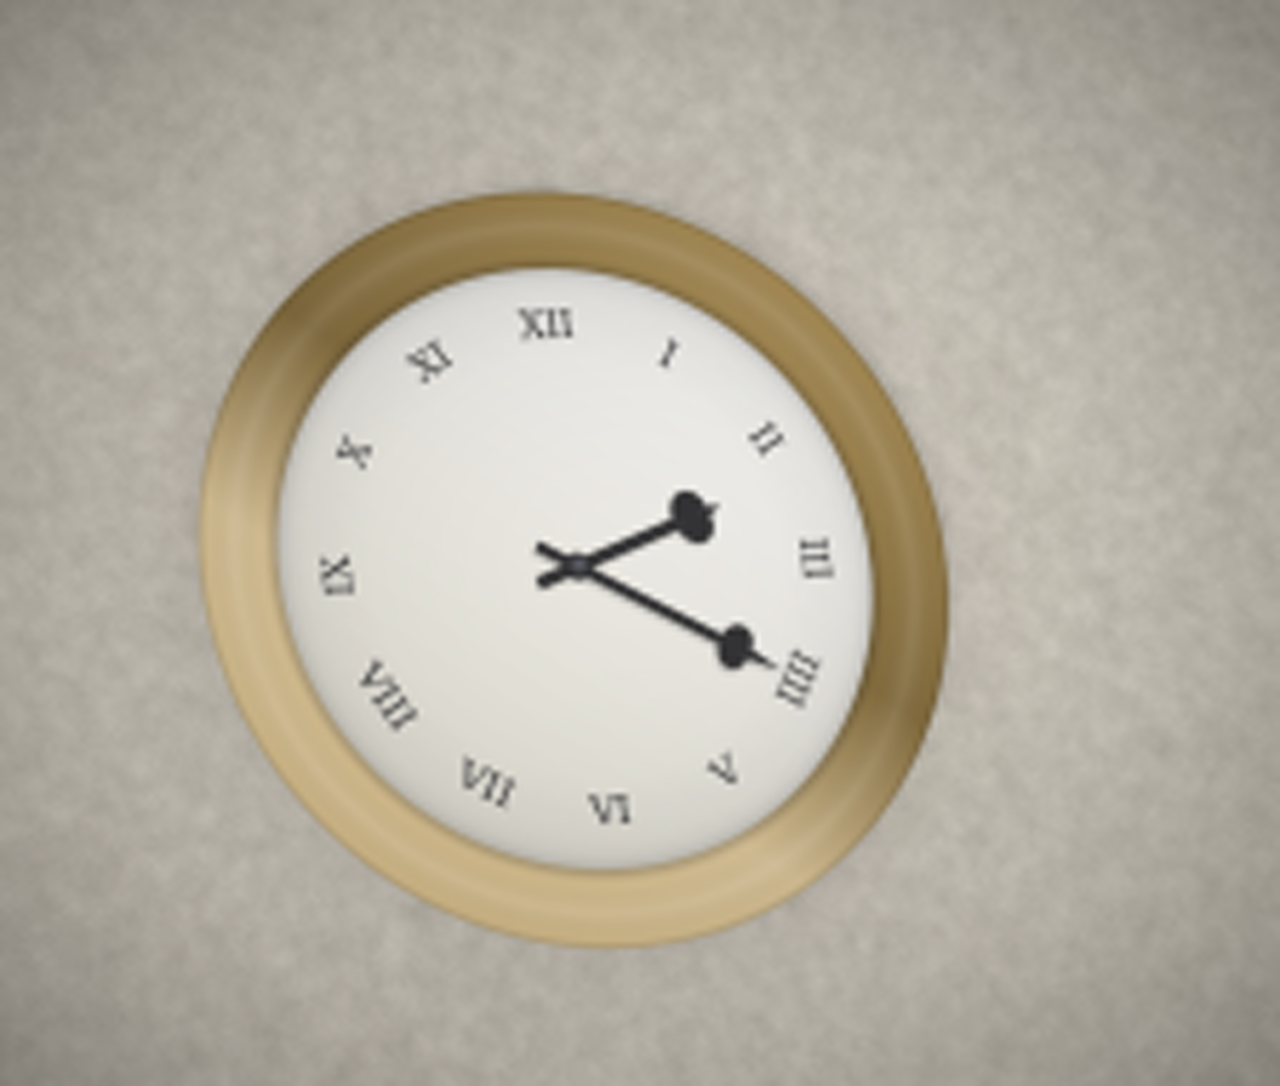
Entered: 2.20
